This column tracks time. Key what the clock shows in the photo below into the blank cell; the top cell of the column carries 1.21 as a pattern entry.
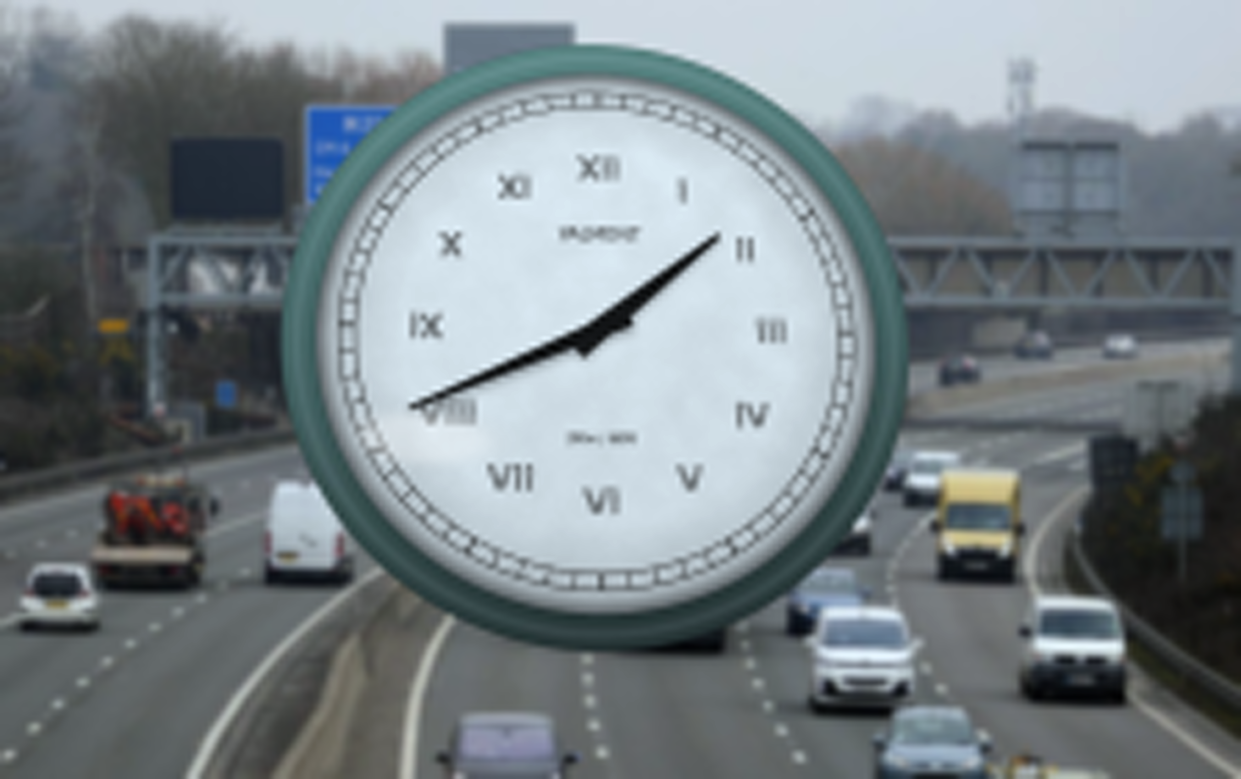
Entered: 1.41
